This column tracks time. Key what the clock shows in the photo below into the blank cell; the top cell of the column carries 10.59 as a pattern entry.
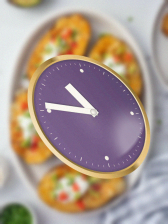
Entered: 10.46
